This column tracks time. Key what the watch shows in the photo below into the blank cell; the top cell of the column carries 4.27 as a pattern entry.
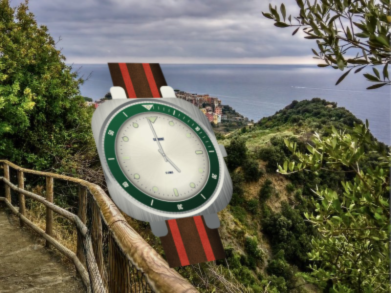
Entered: 4.59
